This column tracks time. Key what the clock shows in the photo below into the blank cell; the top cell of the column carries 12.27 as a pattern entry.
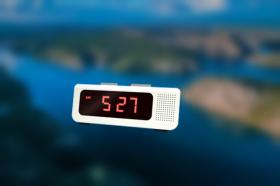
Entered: 5.27
